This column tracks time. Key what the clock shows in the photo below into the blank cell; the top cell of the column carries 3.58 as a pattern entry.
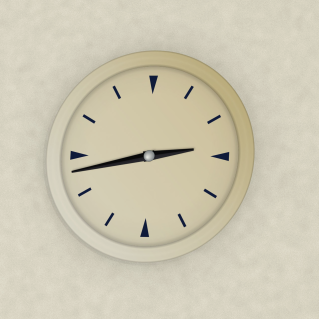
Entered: 2.43
